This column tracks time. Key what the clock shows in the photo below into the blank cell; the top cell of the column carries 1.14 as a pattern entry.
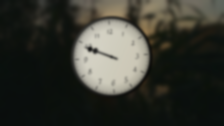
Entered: 9.49
